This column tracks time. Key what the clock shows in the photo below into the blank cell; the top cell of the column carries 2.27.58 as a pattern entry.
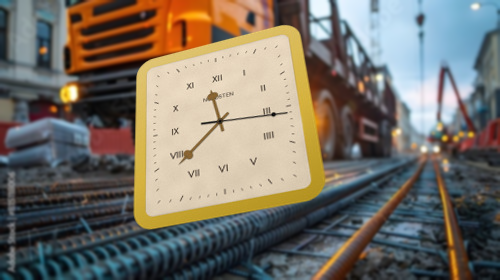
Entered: 11.38.16
